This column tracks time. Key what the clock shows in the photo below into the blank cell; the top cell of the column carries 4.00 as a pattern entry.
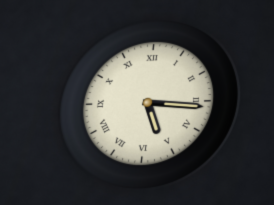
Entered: 5.16
